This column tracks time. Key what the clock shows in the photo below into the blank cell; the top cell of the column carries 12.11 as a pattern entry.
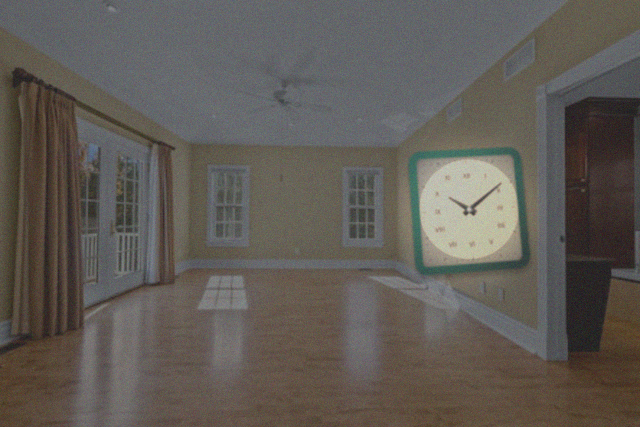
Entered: 10.09
